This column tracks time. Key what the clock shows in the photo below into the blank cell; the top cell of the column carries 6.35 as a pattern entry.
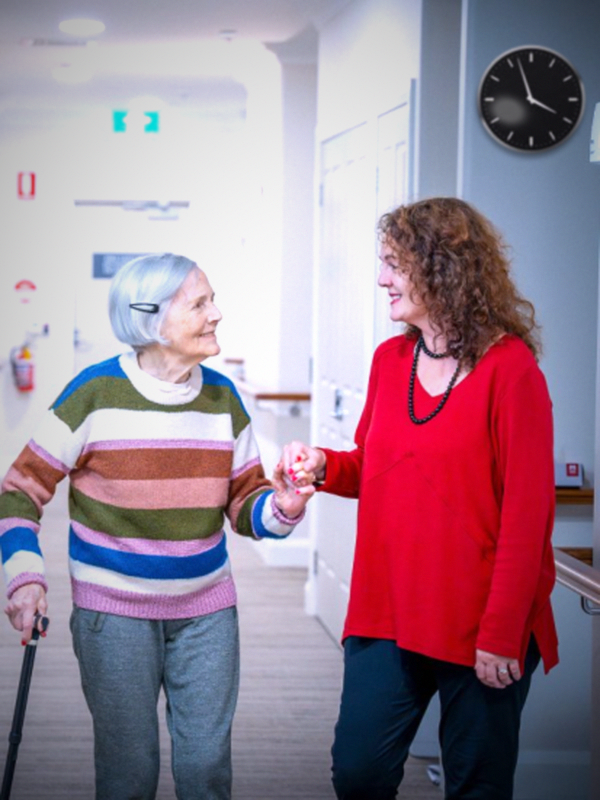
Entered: 3.57
